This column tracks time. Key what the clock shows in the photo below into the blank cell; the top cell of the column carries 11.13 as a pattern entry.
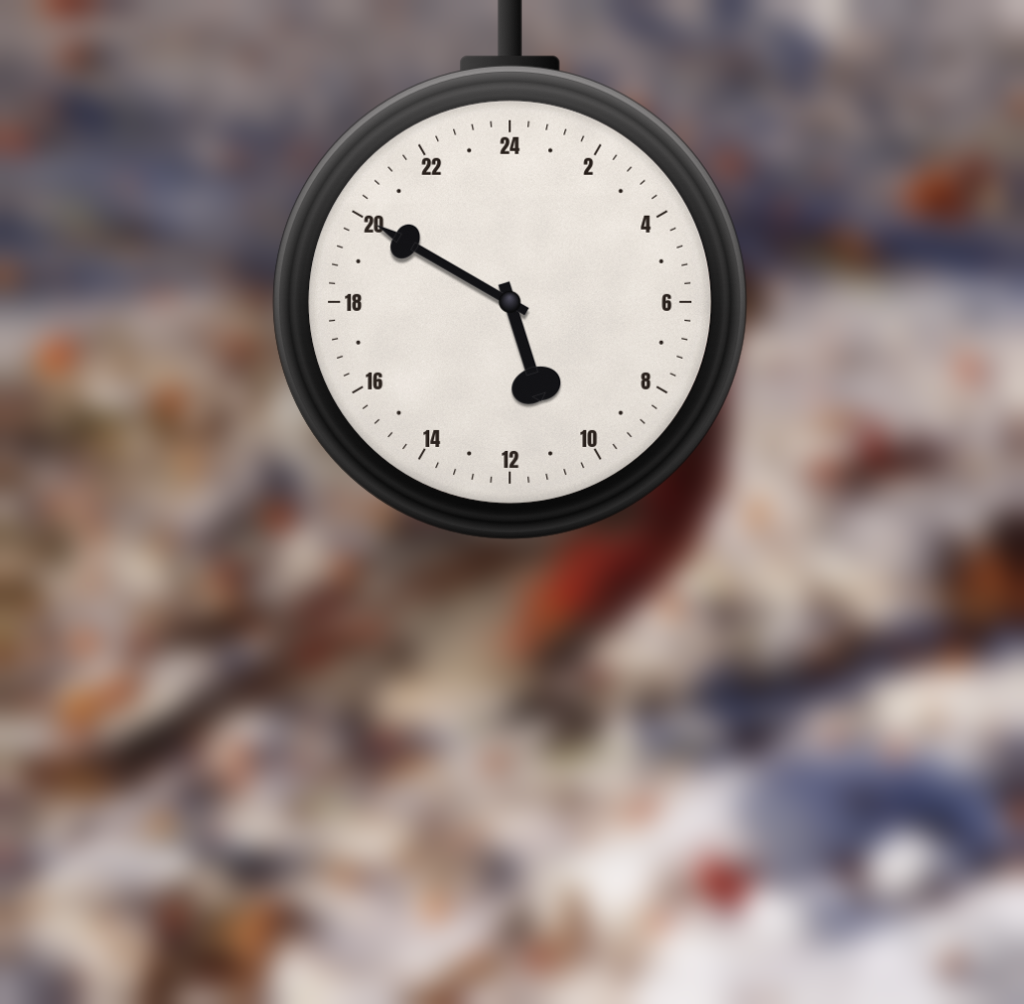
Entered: 10.50
